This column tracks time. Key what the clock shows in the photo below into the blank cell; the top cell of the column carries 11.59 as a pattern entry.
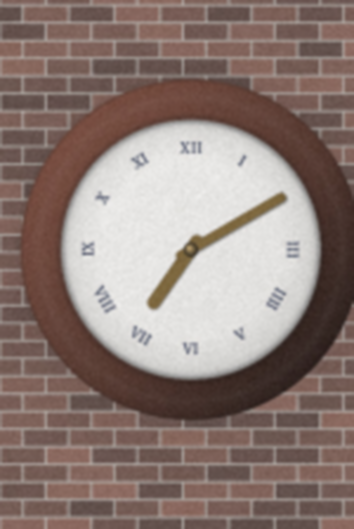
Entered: 7.10
